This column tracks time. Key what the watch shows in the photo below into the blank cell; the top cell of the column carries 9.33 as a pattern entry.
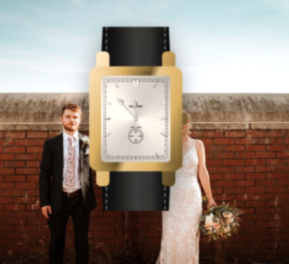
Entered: 11.53
